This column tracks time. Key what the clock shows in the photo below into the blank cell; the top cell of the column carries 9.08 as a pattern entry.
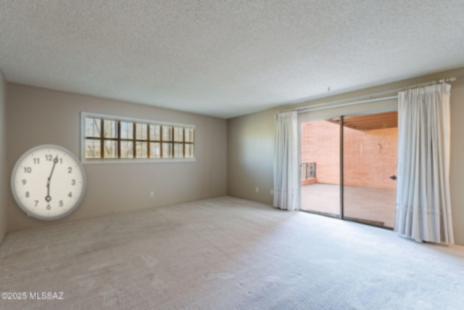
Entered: 6.03
